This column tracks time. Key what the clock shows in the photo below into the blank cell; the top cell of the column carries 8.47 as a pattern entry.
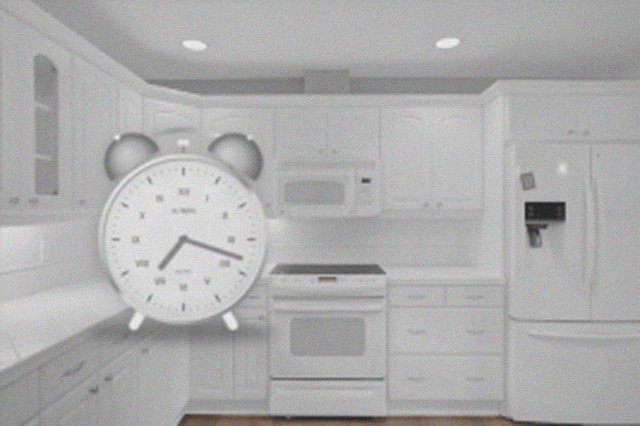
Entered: 7.18
